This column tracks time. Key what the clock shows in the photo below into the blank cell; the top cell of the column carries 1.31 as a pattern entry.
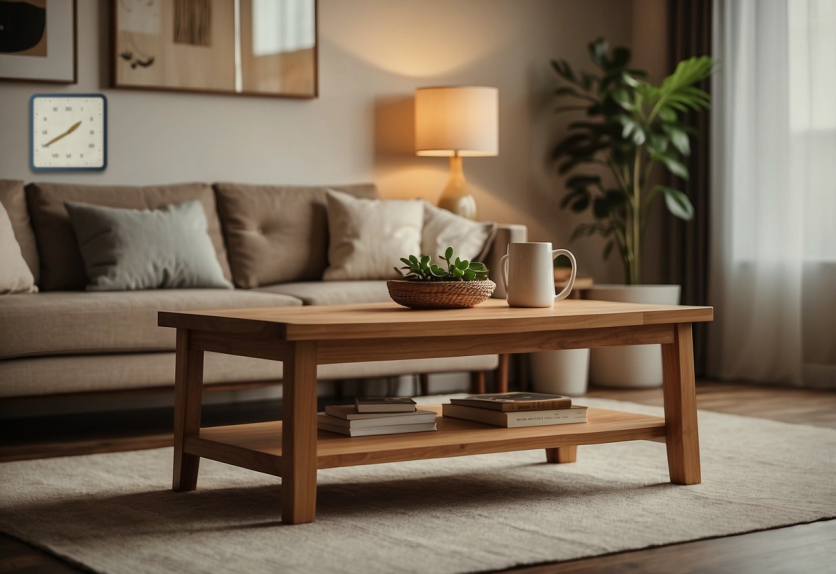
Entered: 1.40
